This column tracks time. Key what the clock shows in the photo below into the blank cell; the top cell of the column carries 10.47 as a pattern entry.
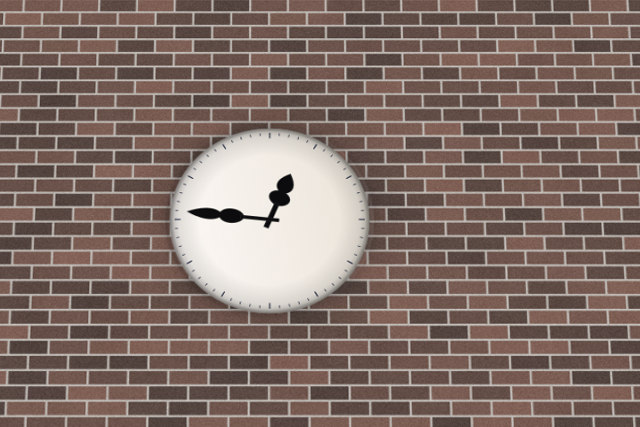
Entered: 12.46
